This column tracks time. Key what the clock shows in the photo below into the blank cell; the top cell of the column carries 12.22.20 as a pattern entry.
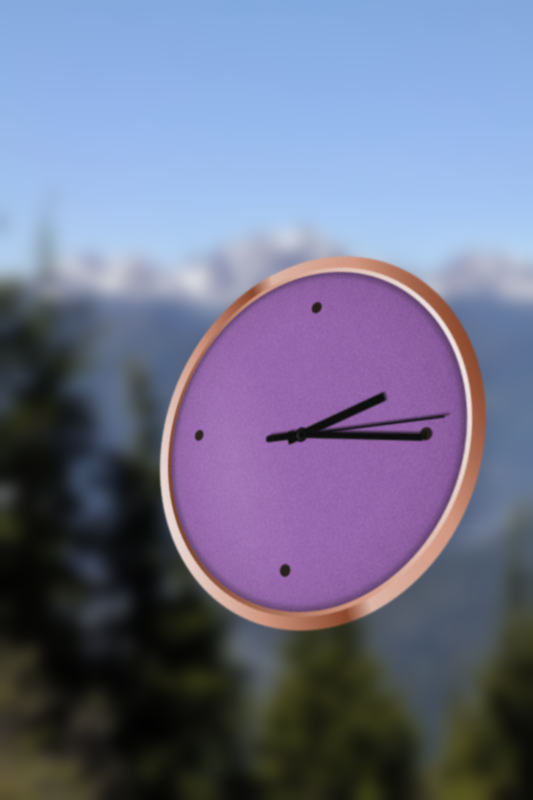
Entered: 2.15.14
